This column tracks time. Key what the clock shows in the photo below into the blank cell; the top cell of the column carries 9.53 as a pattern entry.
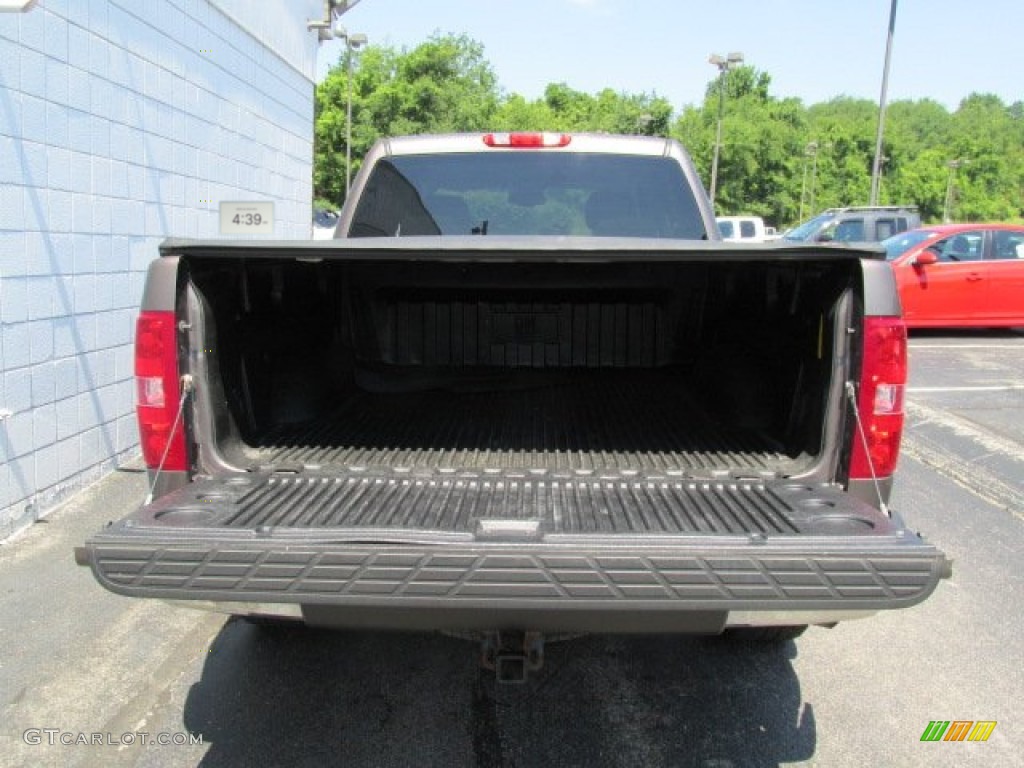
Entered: 4.39
